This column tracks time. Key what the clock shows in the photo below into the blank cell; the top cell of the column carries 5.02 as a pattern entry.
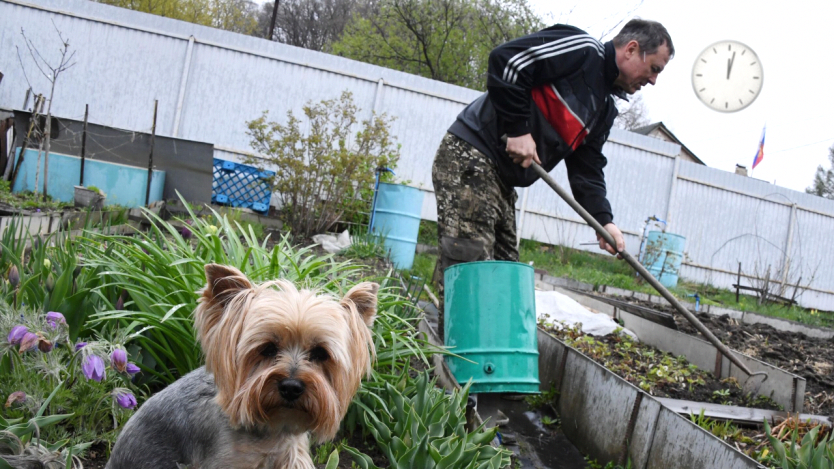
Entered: 12.02
